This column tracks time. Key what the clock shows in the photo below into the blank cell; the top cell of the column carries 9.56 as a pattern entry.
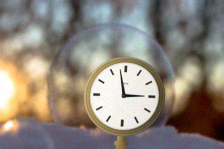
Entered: 2.58
